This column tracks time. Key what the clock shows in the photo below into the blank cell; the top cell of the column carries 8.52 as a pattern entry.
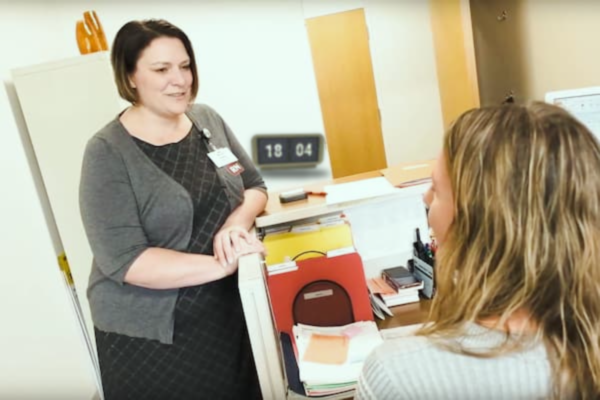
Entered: 18.04
